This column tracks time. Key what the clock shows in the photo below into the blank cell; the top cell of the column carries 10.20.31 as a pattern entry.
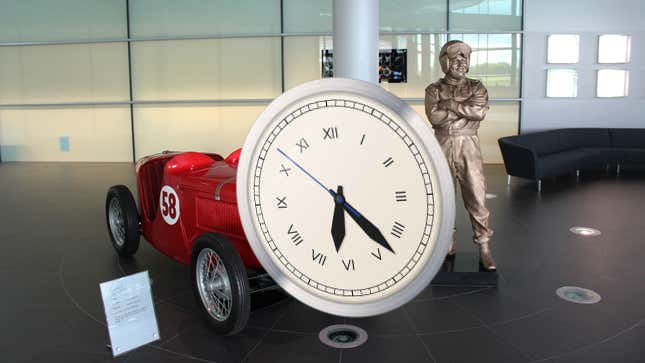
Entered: 6.22.52
